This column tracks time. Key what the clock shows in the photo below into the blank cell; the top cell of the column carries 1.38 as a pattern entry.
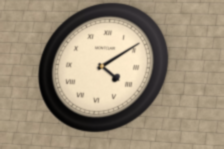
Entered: 4.09
